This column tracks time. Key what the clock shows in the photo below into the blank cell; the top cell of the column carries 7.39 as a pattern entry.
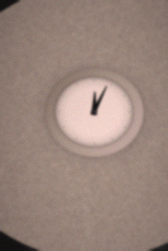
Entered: 12.04
